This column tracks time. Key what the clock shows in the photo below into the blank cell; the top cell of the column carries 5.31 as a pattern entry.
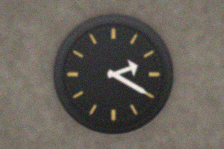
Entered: 2.20
